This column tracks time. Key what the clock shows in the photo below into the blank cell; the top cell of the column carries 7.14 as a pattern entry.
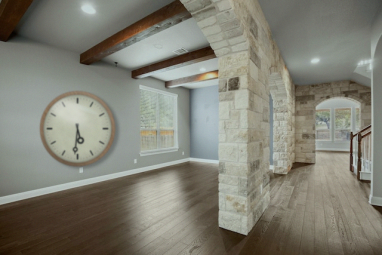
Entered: 5.31
